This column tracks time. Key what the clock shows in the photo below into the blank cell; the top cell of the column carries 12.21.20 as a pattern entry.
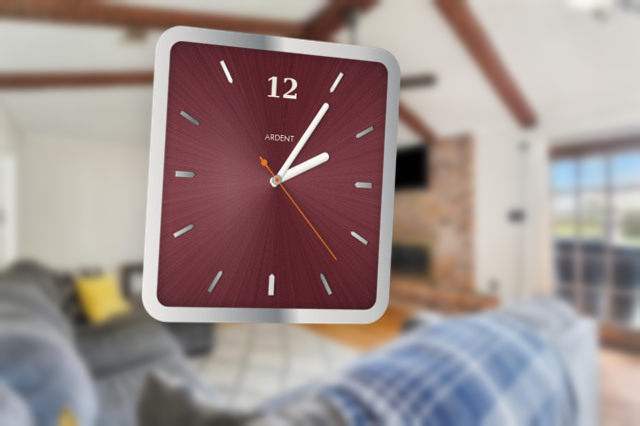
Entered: 2.05.23
